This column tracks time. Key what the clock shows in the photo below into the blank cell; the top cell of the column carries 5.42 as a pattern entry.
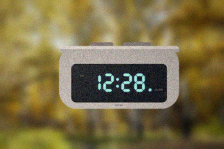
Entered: 12.28
